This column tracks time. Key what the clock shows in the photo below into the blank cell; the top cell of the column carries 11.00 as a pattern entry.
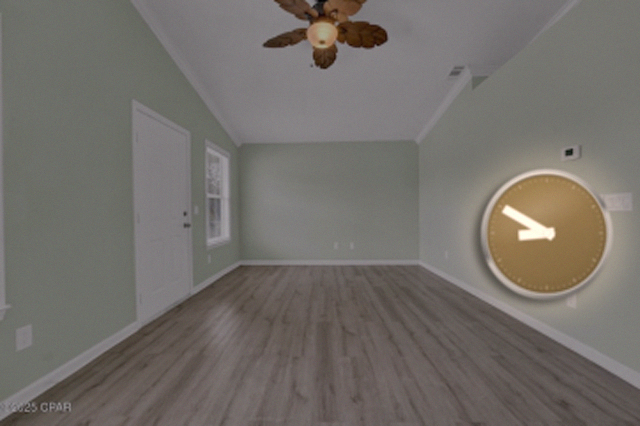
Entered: 8.50
